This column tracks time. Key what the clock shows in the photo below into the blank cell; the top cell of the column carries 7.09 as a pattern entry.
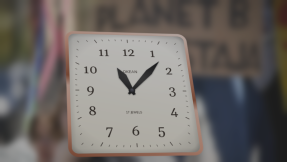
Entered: 11.07
